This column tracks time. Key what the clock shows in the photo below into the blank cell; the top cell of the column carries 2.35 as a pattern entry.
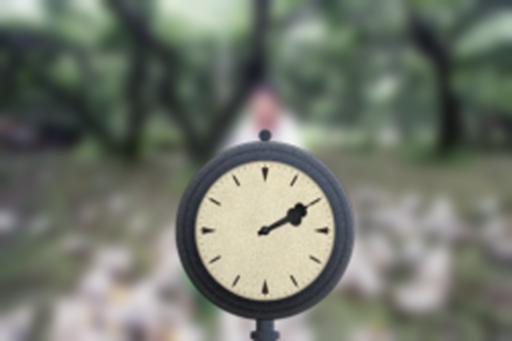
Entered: 2.10
